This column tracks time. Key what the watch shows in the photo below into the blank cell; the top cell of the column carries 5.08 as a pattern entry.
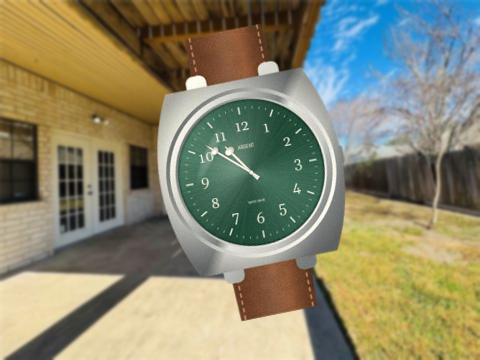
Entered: 10.52
